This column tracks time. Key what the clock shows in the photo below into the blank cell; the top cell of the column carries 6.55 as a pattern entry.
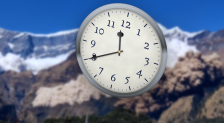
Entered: 11.40
